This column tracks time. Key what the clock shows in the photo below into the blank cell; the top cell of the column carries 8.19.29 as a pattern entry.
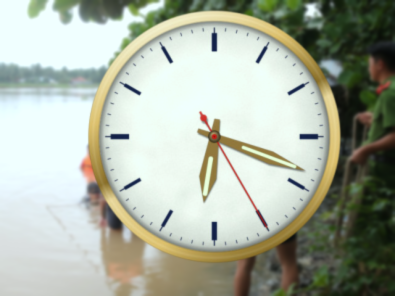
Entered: 6.18.25
